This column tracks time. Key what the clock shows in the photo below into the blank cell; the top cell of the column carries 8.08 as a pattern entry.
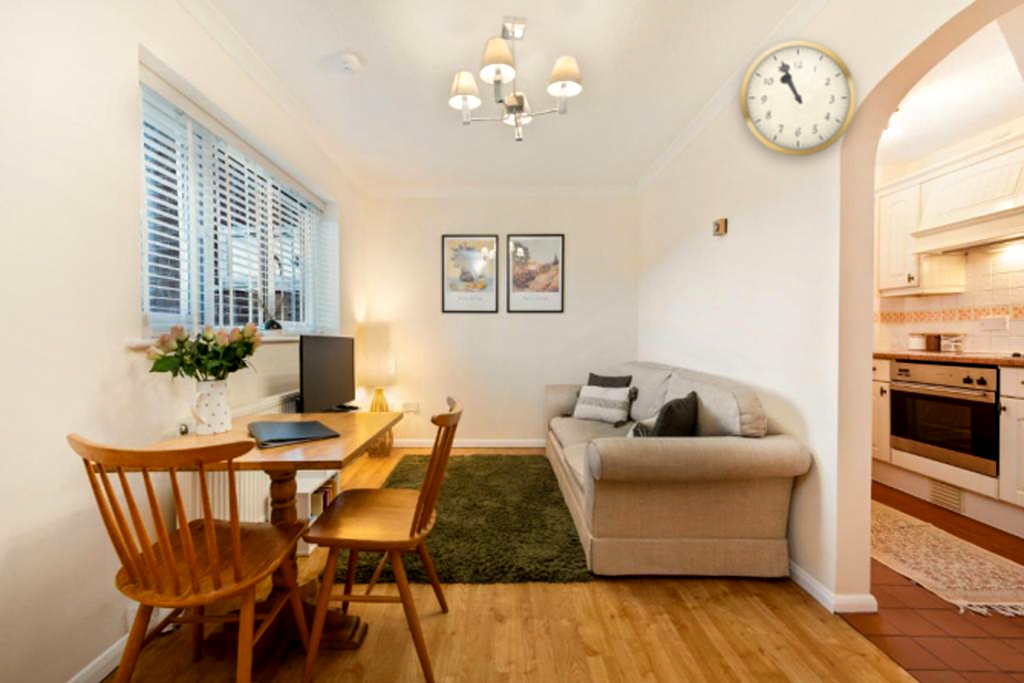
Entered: 10.56
